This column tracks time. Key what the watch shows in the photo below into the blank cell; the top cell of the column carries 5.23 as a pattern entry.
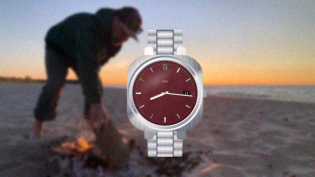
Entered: 8.16
